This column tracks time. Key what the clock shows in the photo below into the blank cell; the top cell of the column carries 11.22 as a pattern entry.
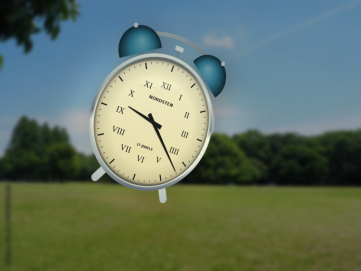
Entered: 9.22
